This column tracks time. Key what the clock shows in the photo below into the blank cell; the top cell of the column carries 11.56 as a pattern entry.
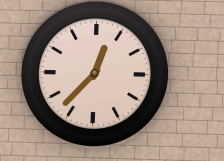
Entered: 12.37
